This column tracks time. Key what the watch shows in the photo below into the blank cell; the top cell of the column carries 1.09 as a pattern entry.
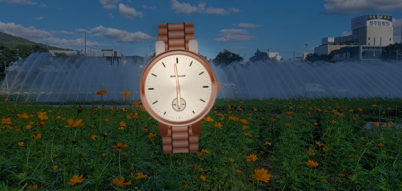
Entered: 5.59
